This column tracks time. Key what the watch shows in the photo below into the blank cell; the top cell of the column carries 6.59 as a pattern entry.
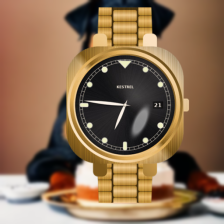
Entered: 6.46
